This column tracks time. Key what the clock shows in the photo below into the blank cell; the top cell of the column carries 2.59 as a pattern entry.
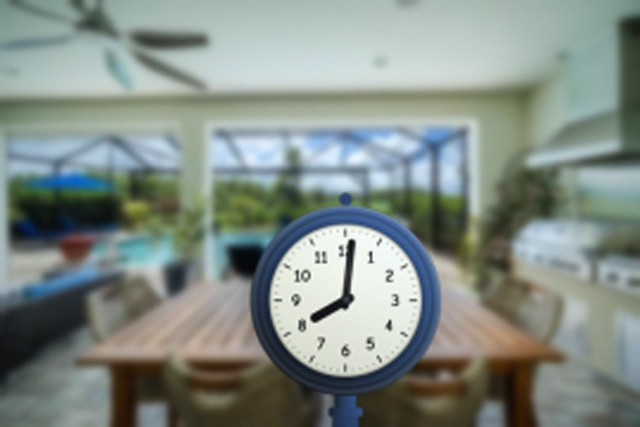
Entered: 8.01
